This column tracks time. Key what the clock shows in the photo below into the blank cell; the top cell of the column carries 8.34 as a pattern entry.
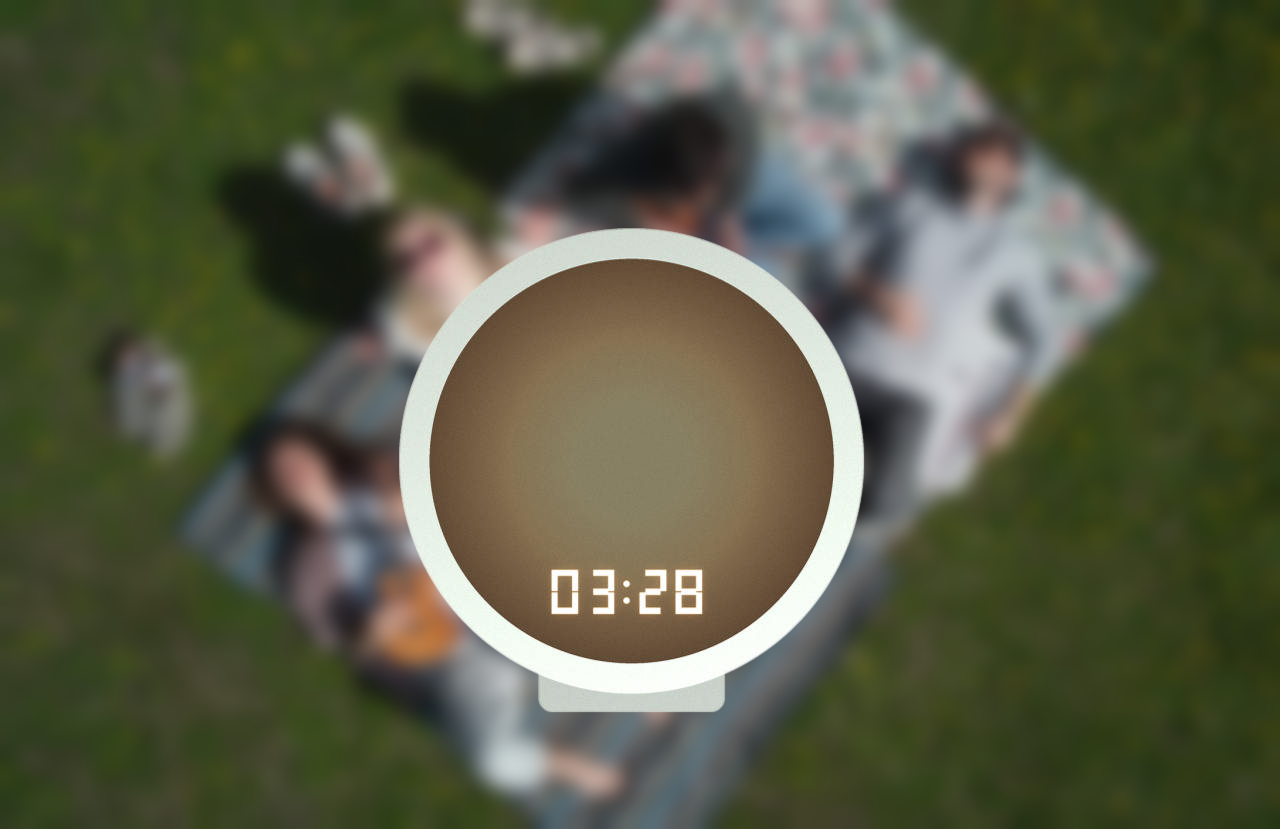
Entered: 3.28
